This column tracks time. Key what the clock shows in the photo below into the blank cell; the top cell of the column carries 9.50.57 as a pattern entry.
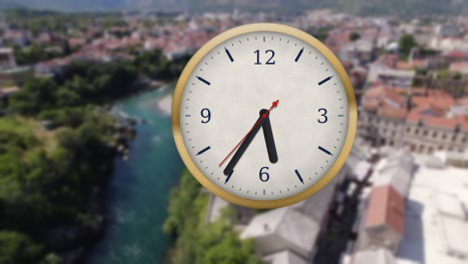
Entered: 5.35.37
